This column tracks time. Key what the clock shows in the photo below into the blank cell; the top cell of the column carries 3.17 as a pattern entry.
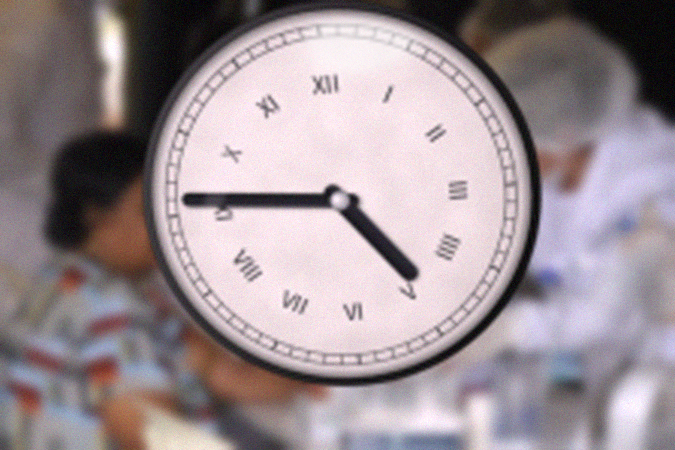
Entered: 4.46
